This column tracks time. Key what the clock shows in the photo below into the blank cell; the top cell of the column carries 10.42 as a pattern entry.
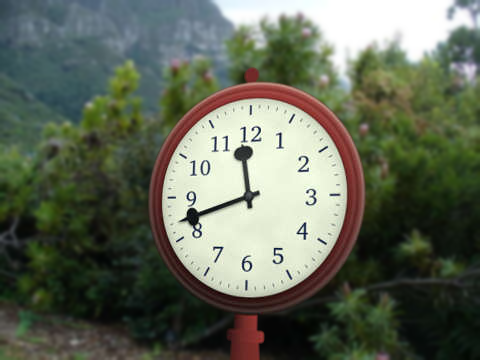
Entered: 11.42
